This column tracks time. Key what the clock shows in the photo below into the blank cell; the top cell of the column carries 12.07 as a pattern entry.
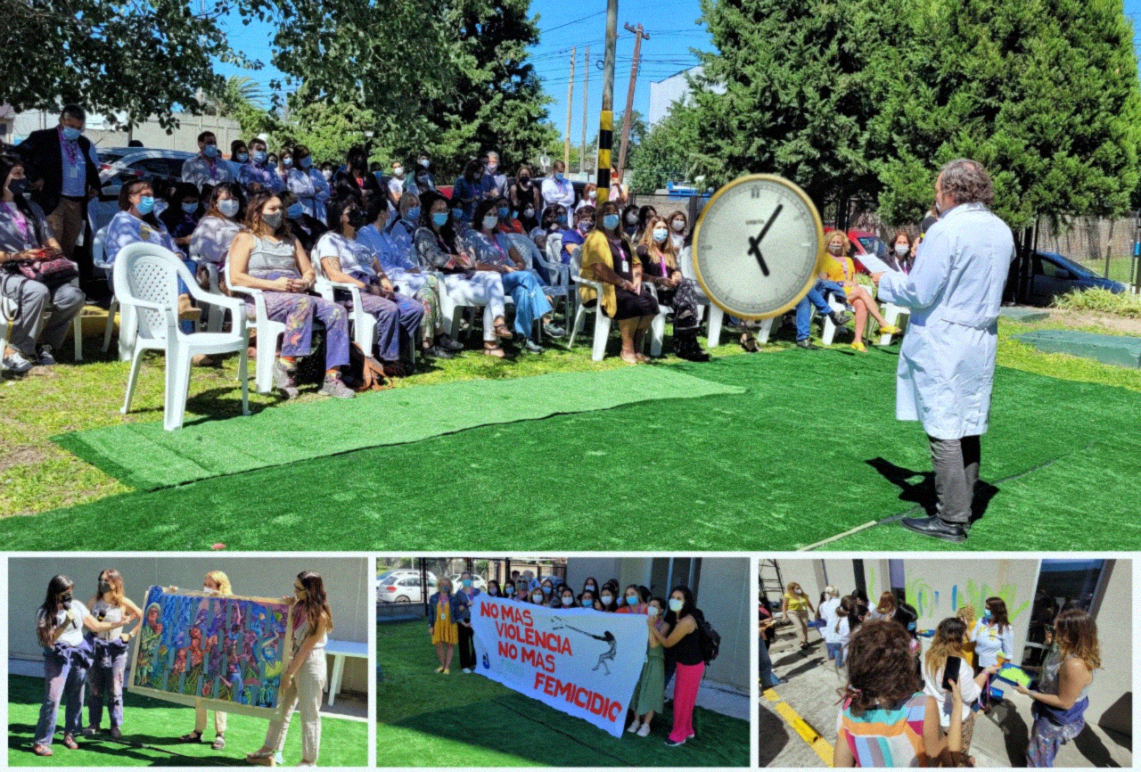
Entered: 5.06
